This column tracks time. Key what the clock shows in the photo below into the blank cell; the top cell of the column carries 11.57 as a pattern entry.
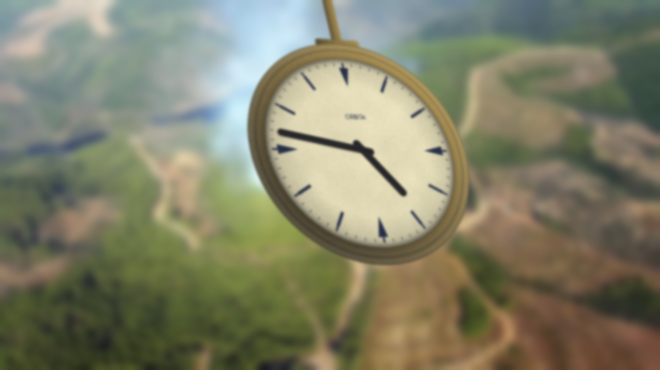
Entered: 4.47
